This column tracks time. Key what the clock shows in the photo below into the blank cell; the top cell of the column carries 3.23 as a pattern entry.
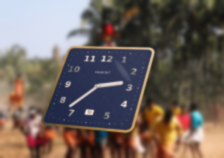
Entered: 2.37
